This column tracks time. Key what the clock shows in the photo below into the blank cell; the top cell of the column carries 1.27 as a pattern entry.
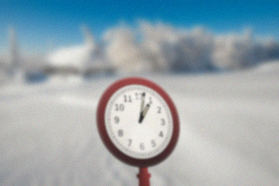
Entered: 1.02
